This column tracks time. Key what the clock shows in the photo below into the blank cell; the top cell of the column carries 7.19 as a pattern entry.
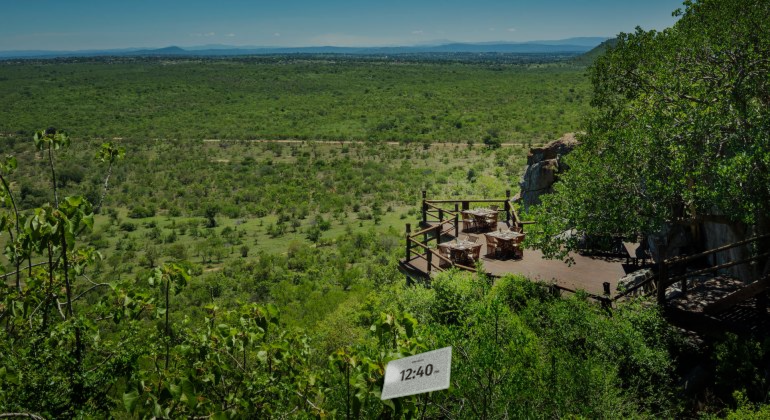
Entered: 12.40
